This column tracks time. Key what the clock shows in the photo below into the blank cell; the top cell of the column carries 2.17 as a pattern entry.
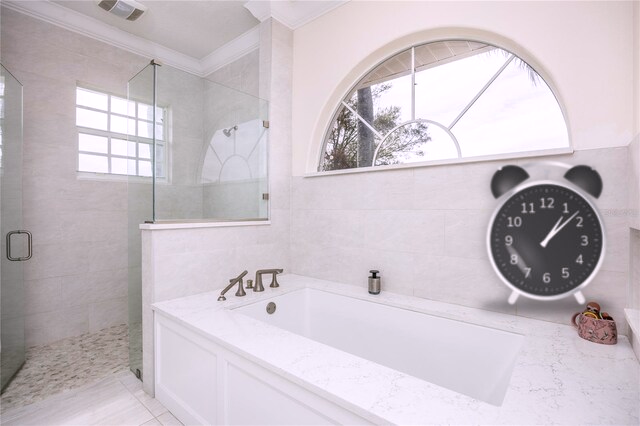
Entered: 1.08
